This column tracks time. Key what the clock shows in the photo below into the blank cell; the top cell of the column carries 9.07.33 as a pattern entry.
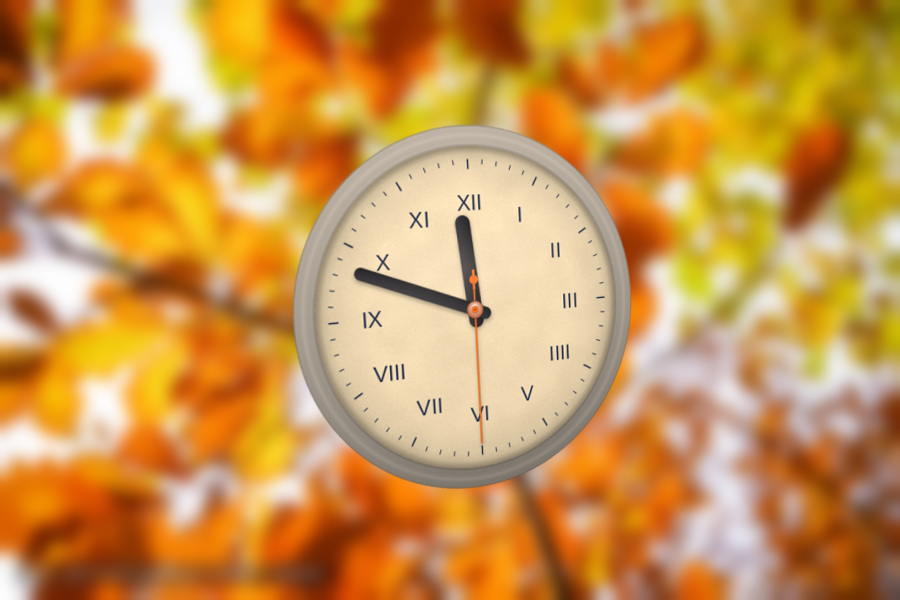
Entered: 11.48.30
